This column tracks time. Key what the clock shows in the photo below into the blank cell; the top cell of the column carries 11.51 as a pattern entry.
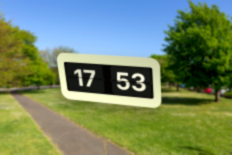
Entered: 17.53
